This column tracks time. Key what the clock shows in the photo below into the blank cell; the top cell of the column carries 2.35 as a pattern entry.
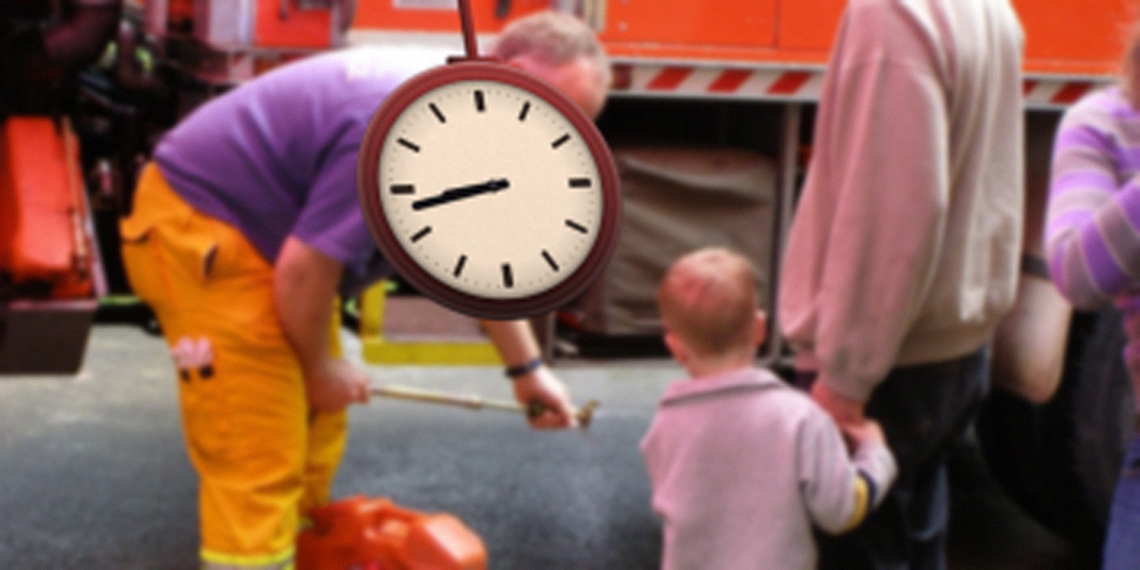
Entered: 8.43
